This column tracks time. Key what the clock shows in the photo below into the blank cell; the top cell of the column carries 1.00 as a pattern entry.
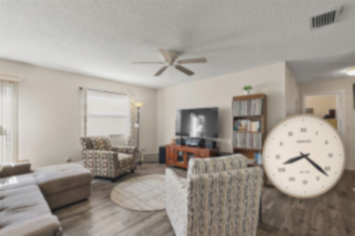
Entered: 8.22
